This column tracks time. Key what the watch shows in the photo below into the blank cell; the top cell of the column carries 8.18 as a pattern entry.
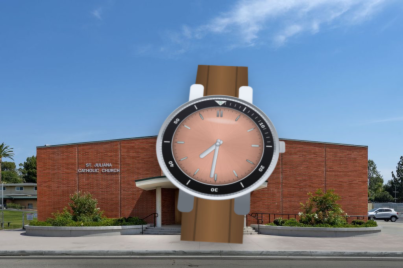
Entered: 7.31
